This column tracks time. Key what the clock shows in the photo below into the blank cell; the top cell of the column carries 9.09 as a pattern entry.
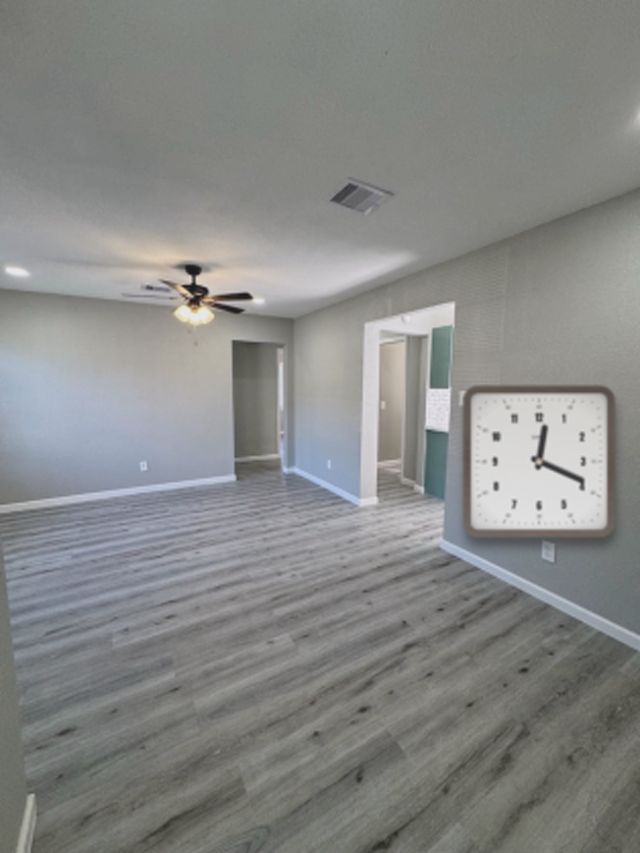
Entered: 12.19
